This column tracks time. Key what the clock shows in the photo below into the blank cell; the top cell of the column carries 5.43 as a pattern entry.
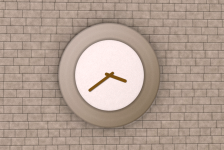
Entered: 3.39
